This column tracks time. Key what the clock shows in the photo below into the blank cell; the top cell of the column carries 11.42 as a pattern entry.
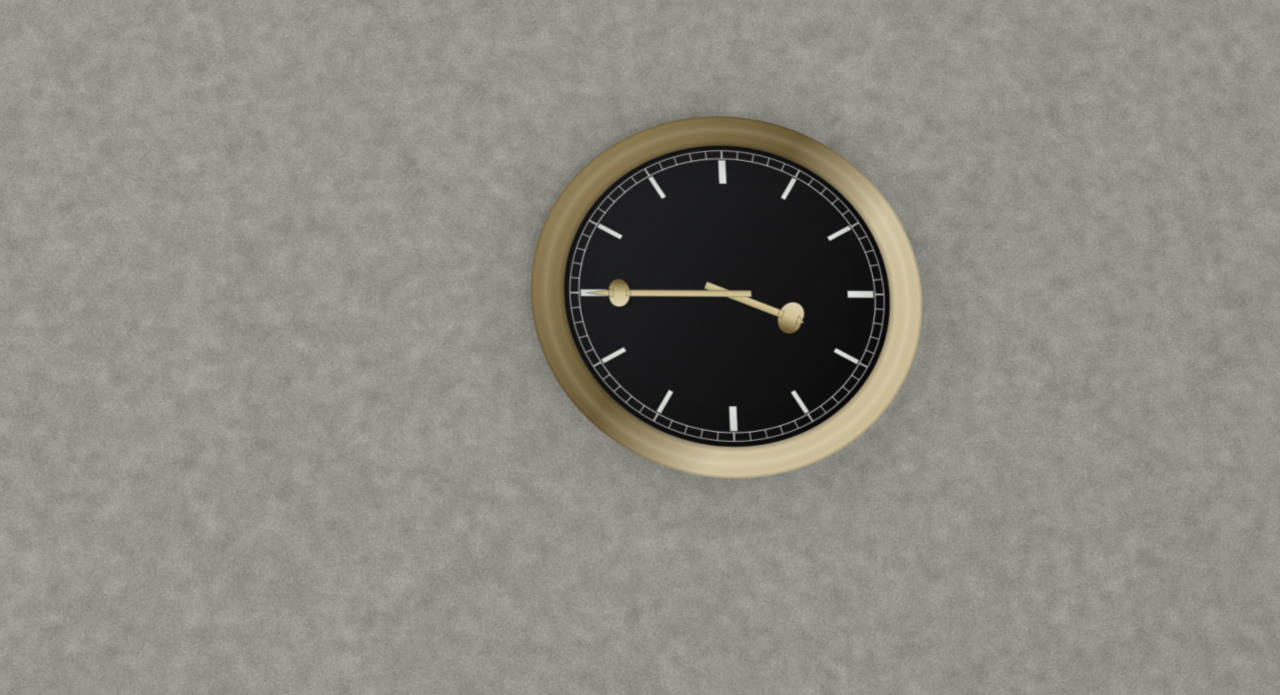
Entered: 3.45
